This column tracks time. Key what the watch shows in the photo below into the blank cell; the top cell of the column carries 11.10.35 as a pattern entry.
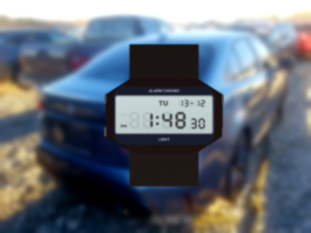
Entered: 1.48.30
